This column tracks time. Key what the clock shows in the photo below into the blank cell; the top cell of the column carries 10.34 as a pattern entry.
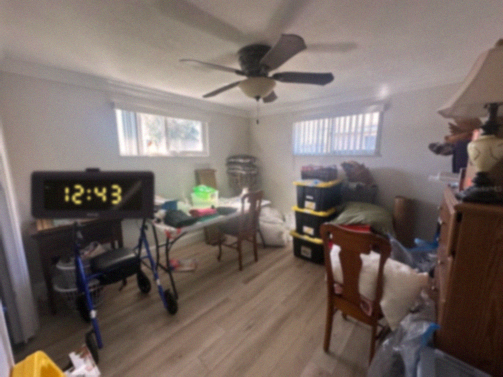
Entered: 12.43
